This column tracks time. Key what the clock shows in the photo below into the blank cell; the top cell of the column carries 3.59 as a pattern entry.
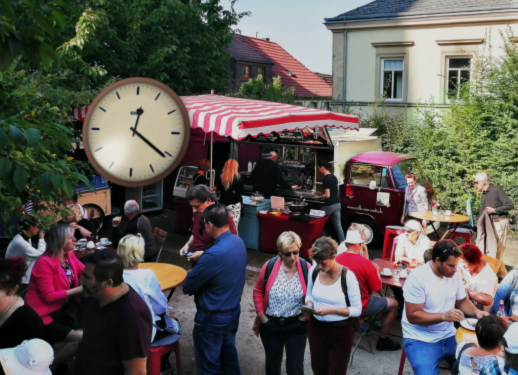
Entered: 12.21
